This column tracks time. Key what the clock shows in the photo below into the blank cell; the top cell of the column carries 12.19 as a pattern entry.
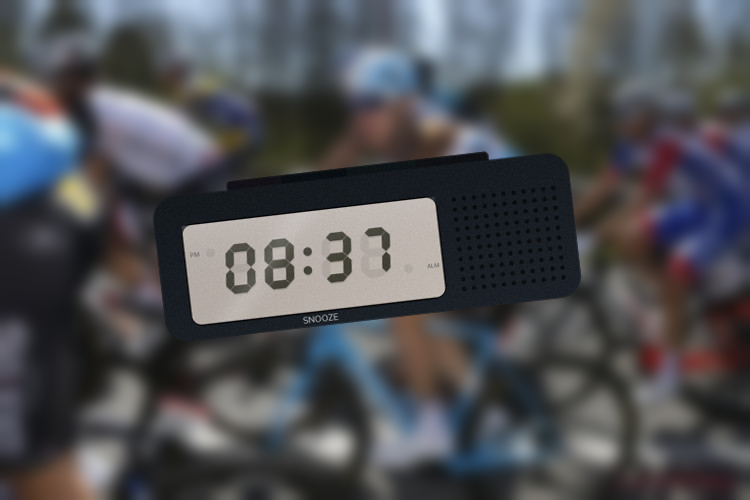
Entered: 8.37
